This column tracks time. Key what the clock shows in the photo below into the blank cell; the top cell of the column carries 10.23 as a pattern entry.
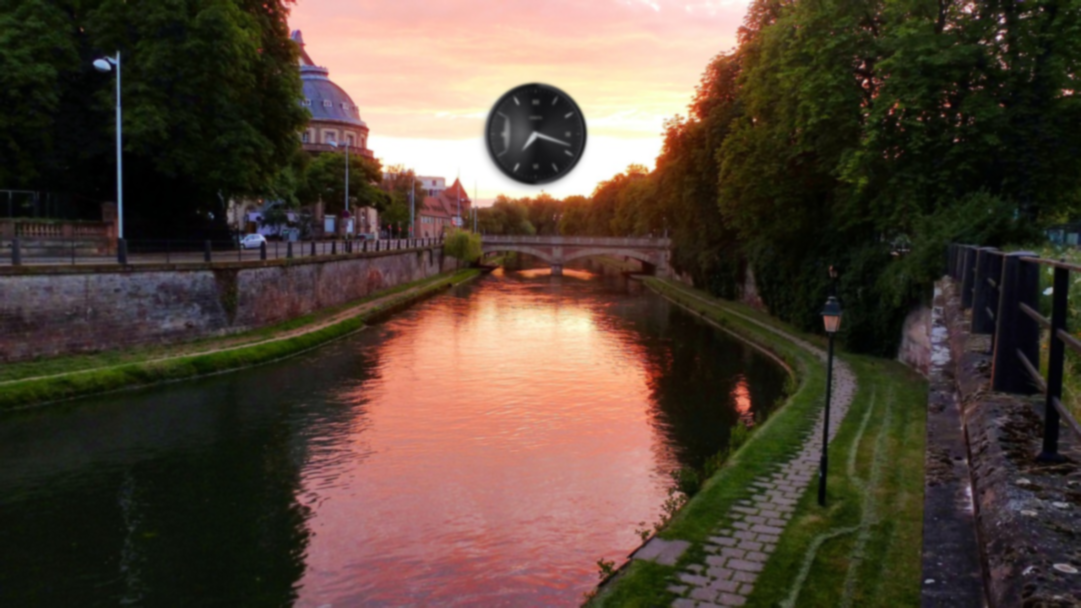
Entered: 7.18
